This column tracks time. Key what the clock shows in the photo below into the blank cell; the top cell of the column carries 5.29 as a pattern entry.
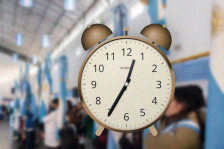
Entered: 12.35
